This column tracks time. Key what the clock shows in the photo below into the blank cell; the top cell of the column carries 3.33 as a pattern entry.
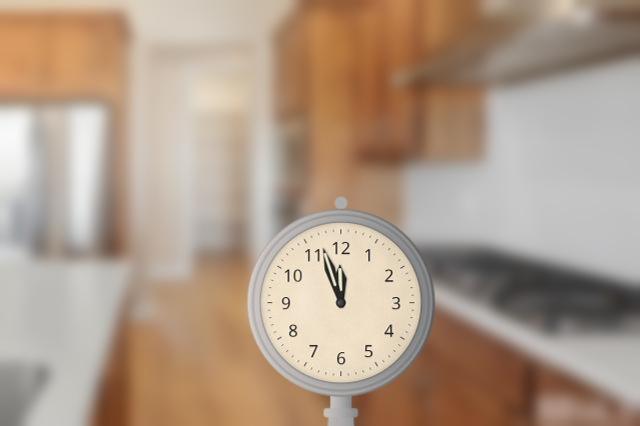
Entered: 11.57
